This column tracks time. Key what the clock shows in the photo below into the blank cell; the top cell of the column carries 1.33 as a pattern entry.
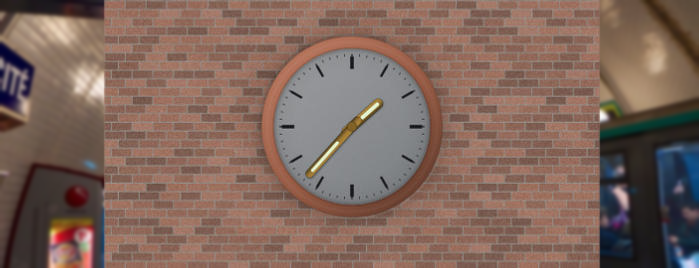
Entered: 1.37
